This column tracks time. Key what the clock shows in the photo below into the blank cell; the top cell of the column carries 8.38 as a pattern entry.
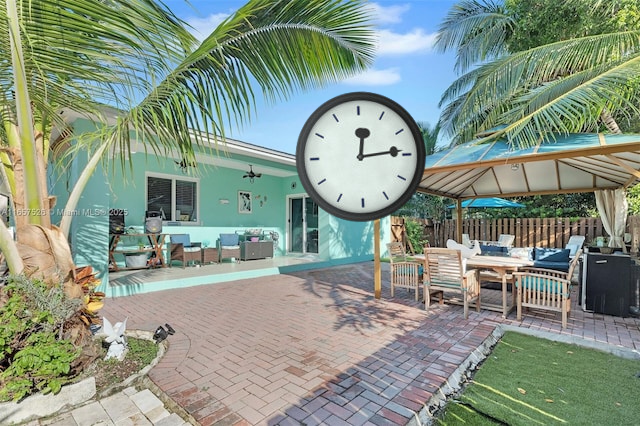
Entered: 12.14
